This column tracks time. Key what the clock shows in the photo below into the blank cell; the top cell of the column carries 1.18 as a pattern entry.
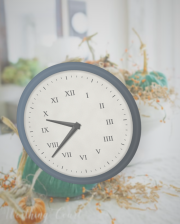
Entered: 9.38
